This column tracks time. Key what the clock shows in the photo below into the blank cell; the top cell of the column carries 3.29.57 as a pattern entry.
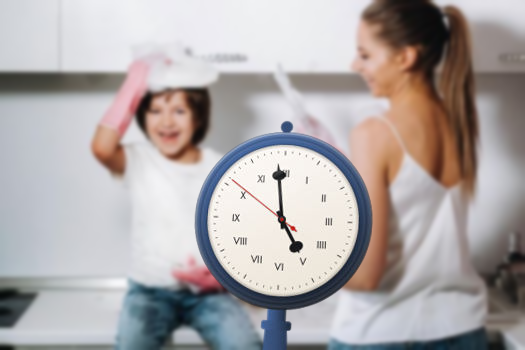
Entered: 4.58.51
